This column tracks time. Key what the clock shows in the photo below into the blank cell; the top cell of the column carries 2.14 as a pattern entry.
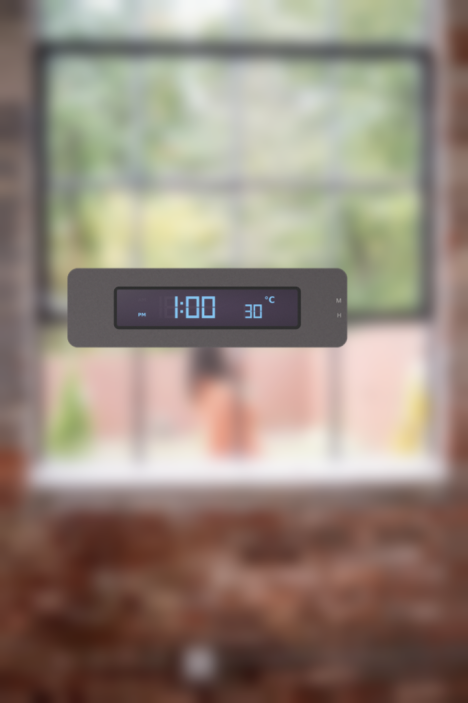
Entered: 1.00
